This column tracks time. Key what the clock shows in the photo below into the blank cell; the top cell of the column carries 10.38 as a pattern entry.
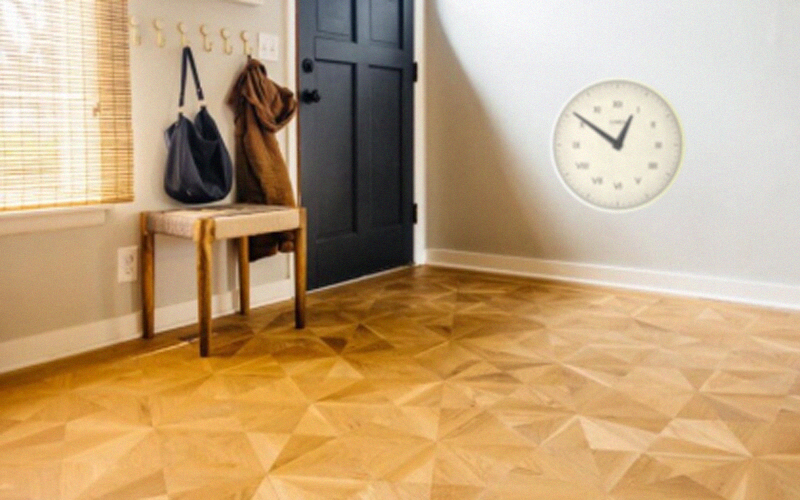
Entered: 12.51
